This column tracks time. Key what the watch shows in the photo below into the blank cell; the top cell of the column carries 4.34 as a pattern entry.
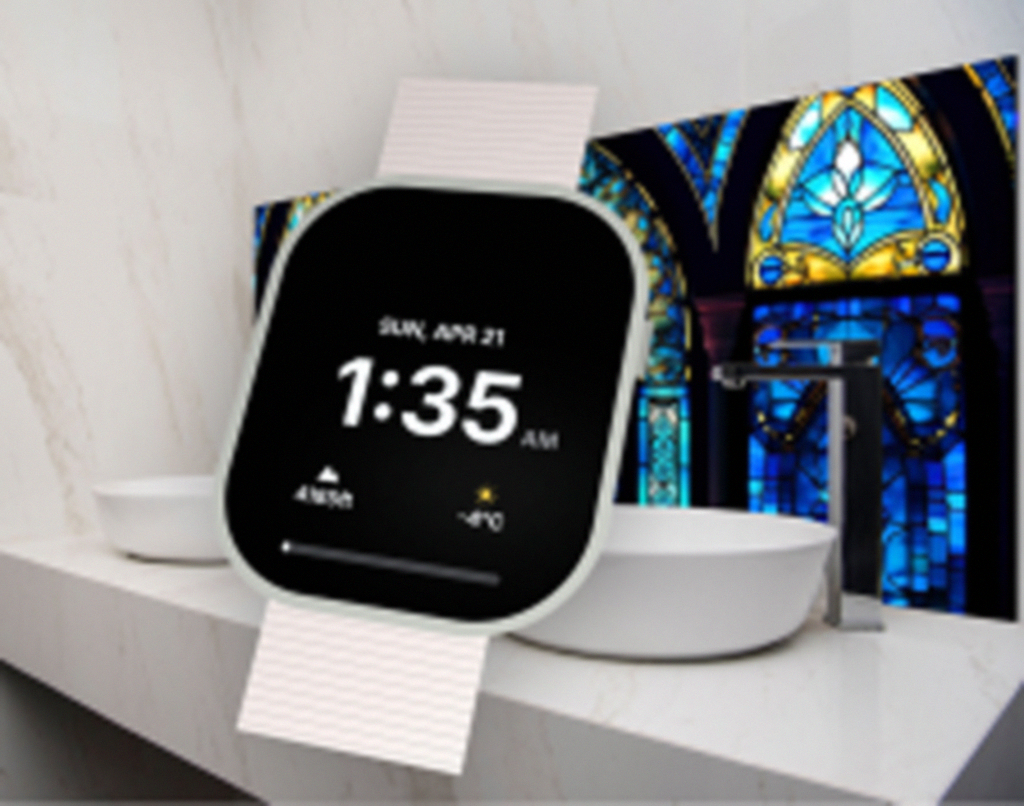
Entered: 1.35
